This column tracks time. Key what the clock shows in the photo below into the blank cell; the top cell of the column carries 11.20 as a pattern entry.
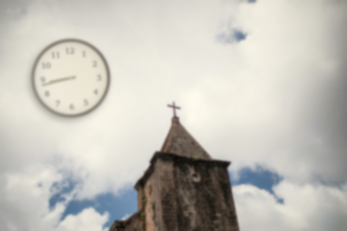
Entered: 8.43
